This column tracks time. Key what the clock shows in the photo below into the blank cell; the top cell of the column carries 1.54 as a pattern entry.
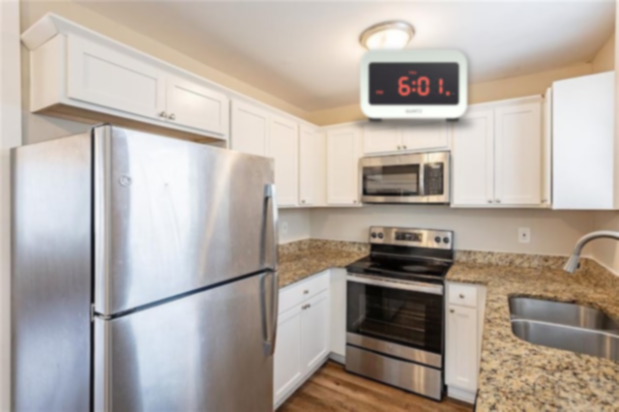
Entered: 6.01
